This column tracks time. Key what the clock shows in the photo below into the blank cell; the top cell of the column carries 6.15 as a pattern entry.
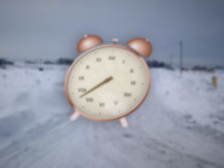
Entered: 7.38
